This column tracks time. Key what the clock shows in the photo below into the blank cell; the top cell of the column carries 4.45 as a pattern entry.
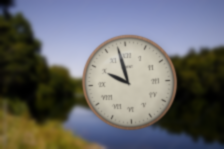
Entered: 9.58
